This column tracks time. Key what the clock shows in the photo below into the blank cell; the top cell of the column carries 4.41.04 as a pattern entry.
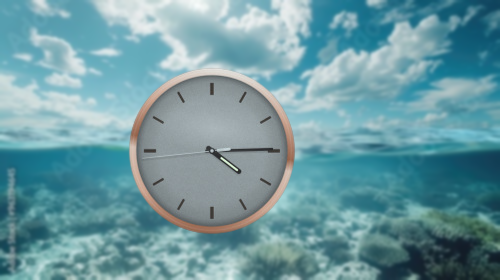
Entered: 4.14.44
